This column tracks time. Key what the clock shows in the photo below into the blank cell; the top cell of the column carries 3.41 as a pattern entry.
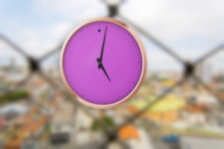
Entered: 5.02
